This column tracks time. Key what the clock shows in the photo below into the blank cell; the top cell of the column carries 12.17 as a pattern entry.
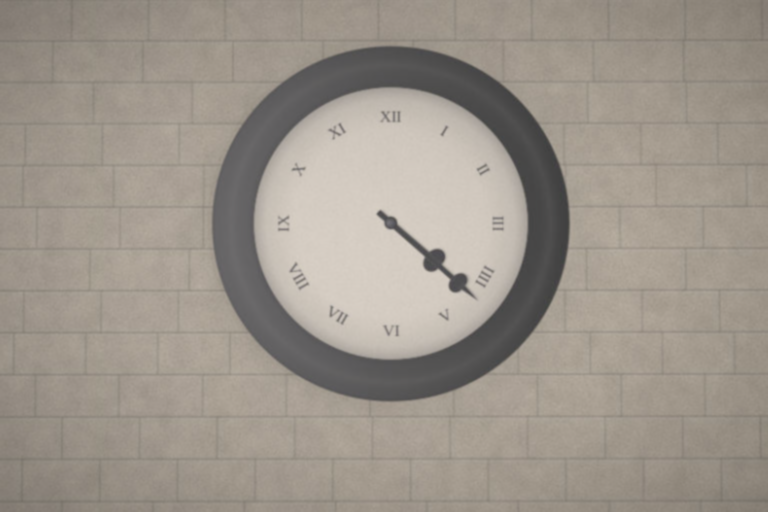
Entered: 4.22
